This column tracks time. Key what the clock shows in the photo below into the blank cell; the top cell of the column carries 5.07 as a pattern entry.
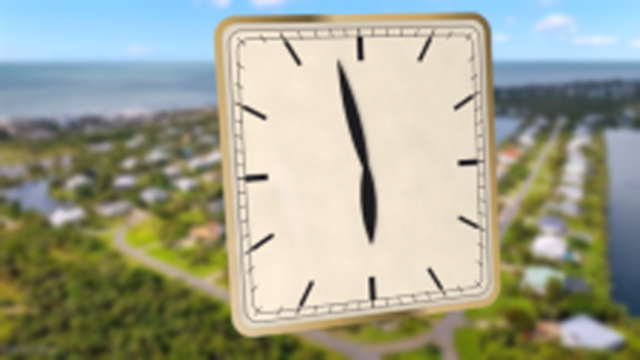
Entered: 5.58
